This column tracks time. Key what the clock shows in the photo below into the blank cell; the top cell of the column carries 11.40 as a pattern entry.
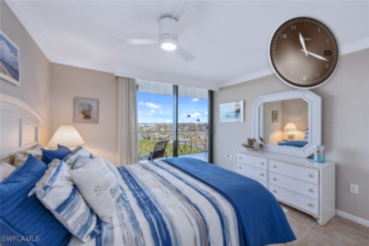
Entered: 11.18
